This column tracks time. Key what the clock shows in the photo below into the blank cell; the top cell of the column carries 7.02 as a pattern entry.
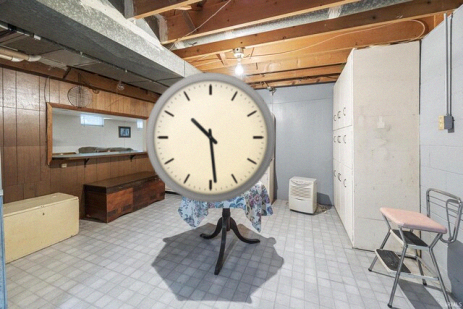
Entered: 10.29
